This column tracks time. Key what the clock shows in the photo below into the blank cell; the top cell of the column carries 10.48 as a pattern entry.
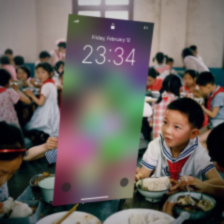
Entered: 23.34
